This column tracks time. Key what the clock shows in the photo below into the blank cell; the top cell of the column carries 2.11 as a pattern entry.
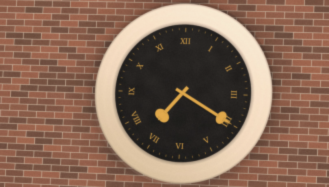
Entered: 7.20
